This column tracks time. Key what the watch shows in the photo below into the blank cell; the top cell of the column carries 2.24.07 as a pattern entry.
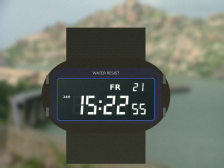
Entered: 15.22.55
